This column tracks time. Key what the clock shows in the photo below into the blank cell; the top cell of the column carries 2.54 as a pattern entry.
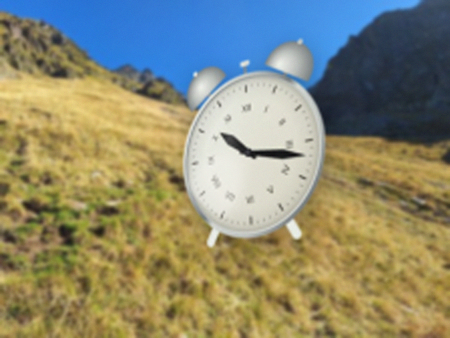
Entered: 10.17
